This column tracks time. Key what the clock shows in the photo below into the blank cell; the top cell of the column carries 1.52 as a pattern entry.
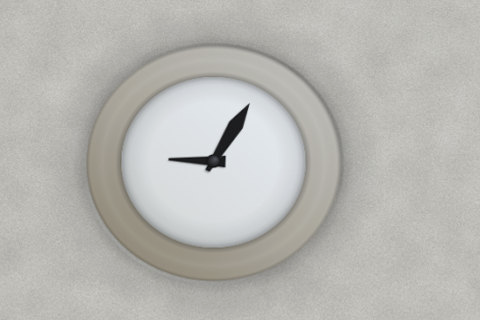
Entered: 9.05
